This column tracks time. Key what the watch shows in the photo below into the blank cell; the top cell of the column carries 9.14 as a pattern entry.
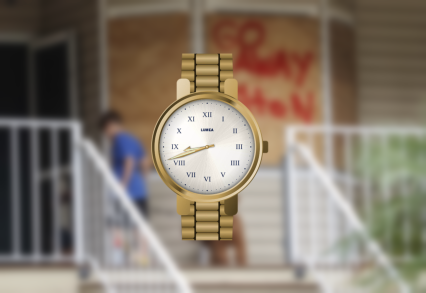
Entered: 8.42
